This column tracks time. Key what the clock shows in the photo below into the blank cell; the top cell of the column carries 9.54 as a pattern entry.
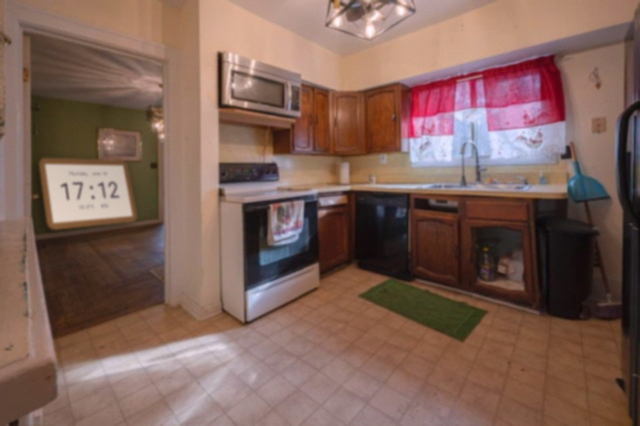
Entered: 17.12
